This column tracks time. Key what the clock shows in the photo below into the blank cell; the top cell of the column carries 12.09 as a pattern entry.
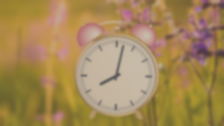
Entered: 8.02
